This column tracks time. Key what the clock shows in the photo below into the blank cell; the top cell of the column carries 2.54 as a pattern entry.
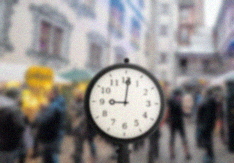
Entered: 9.01
